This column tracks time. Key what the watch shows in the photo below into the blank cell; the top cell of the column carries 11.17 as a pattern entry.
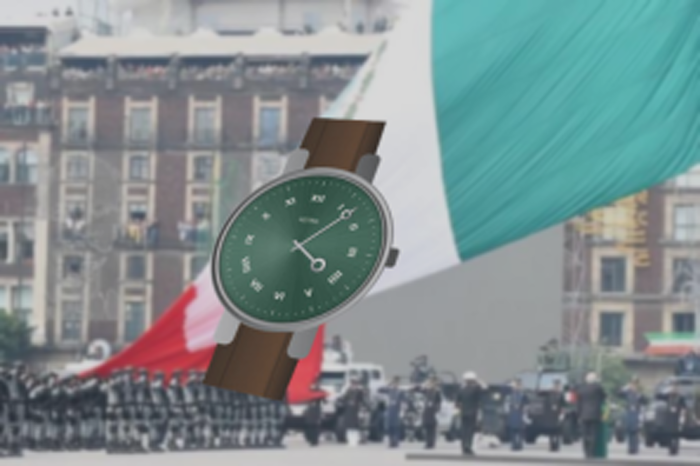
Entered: 4.07
